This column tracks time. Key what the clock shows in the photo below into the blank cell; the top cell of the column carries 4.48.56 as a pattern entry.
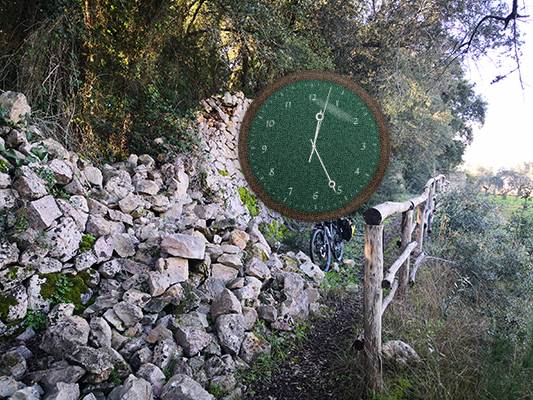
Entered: 12.26.03
